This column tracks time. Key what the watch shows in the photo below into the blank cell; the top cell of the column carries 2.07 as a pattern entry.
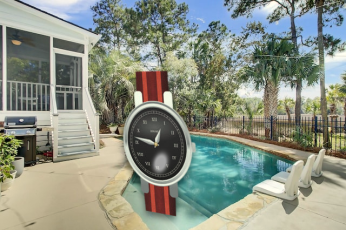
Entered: 12.47
